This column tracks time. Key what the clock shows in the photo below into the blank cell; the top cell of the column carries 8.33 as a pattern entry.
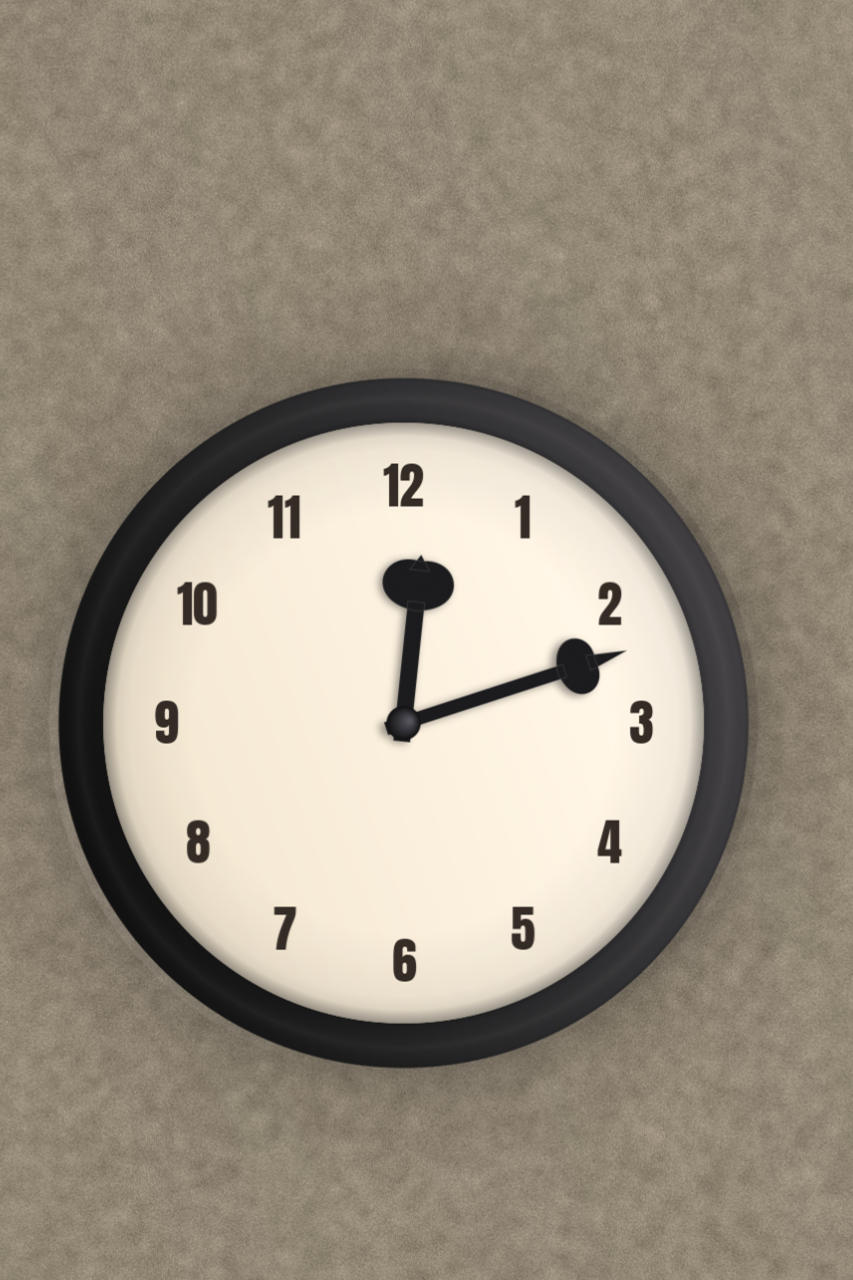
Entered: 12.12
